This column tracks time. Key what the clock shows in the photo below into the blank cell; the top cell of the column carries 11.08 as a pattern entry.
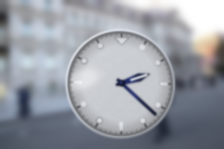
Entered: 2.22
